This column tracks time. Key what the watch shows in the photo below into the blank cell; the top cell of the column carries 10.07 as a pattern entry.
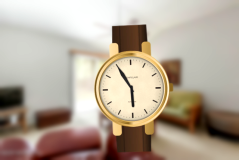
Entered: 5.55
